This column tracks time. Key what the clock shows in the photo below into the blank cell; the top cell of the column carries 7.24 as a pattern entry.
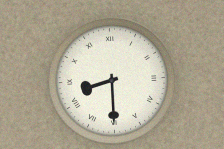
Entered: 8.30
